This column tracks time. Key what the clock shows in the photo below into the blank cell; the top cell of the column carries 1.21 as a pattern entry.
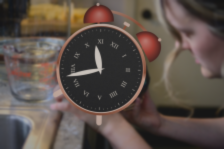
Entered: 10.38
